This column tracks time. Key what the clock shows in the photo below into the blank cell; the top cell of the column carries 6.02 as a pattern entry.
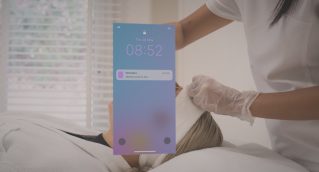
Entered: 8.52
